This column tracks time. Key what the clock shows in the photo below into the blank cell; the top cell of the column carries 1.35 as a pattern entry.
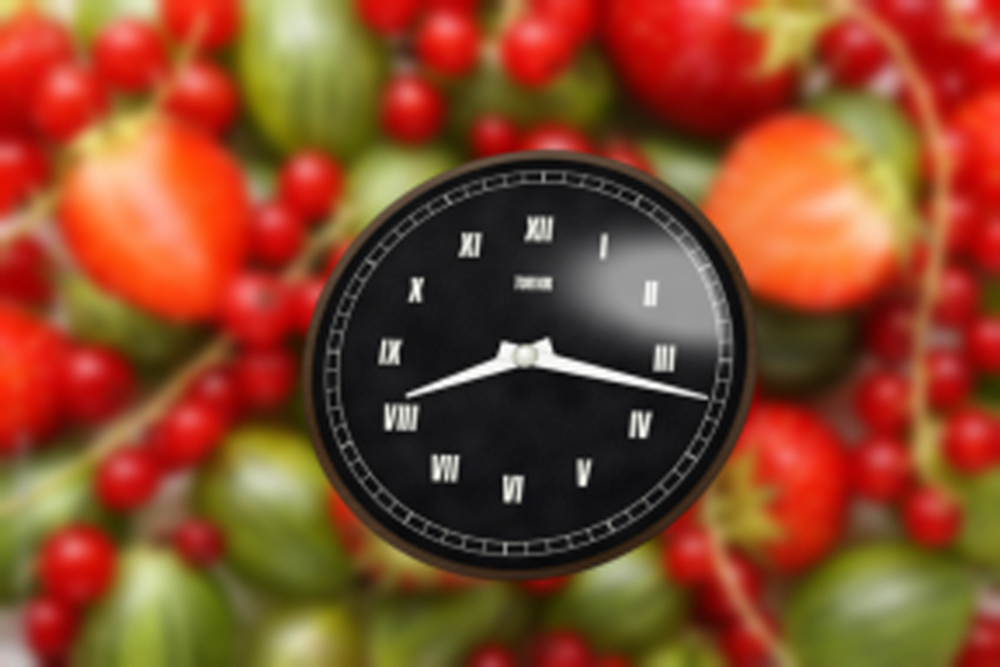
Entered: 8.17
